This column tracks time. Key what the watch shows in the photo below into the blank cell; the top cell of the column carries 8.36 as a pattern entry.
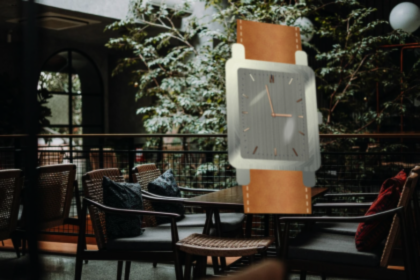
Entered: 2.58
